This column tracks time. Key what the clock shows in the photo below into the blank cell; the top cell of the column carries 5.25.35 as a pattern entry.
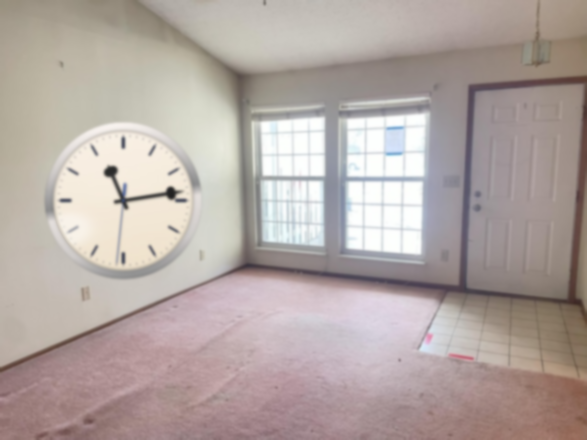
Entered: 11.13.31
